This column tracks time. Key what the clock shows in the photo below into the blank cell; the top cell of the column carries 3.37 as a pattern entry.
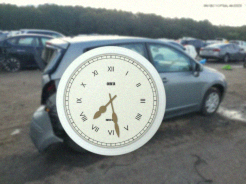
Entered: 7.28
